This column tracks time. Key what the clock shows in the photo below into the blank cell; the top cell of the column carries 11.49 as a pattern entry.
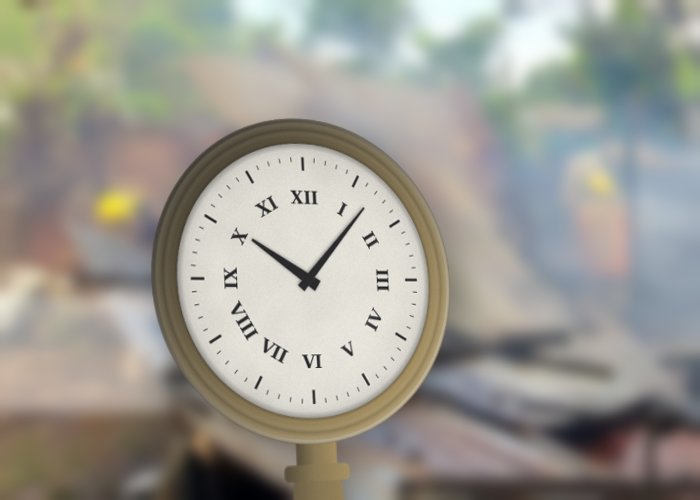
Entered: 10.07
